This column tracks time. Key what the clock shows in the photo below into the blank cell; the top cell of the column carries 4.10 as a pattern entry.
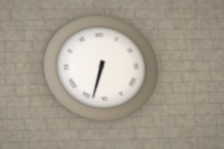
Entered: 6.33
